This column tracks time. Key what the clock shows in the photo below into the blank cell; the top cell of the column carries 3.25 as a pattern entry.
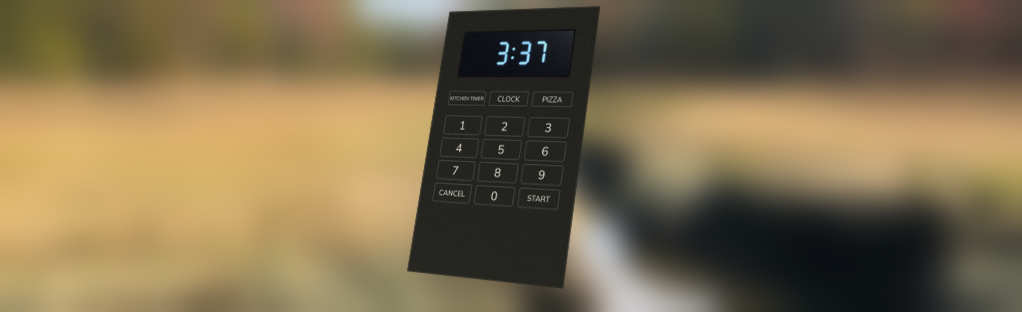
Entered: 3.37
